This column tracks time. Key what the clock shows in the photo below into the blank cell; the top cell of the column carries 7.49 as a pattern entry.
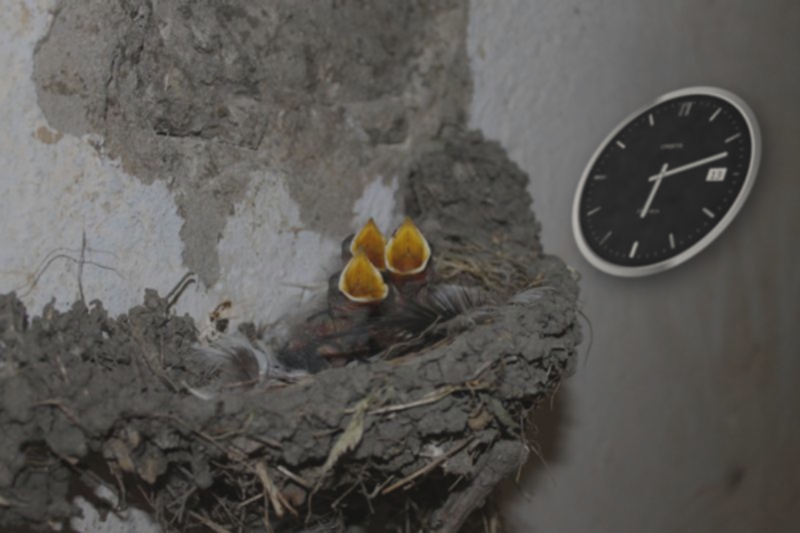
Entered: 6.12
